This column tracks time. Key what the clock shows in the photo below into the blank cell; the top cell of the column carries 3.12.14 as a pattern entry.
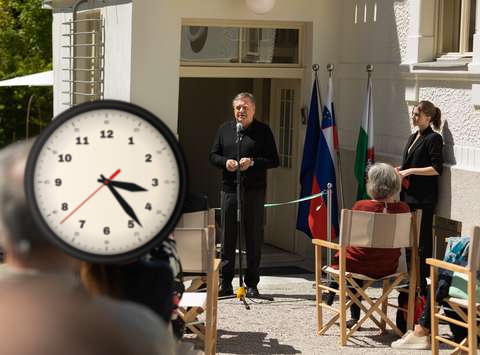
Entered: 3.23.38
